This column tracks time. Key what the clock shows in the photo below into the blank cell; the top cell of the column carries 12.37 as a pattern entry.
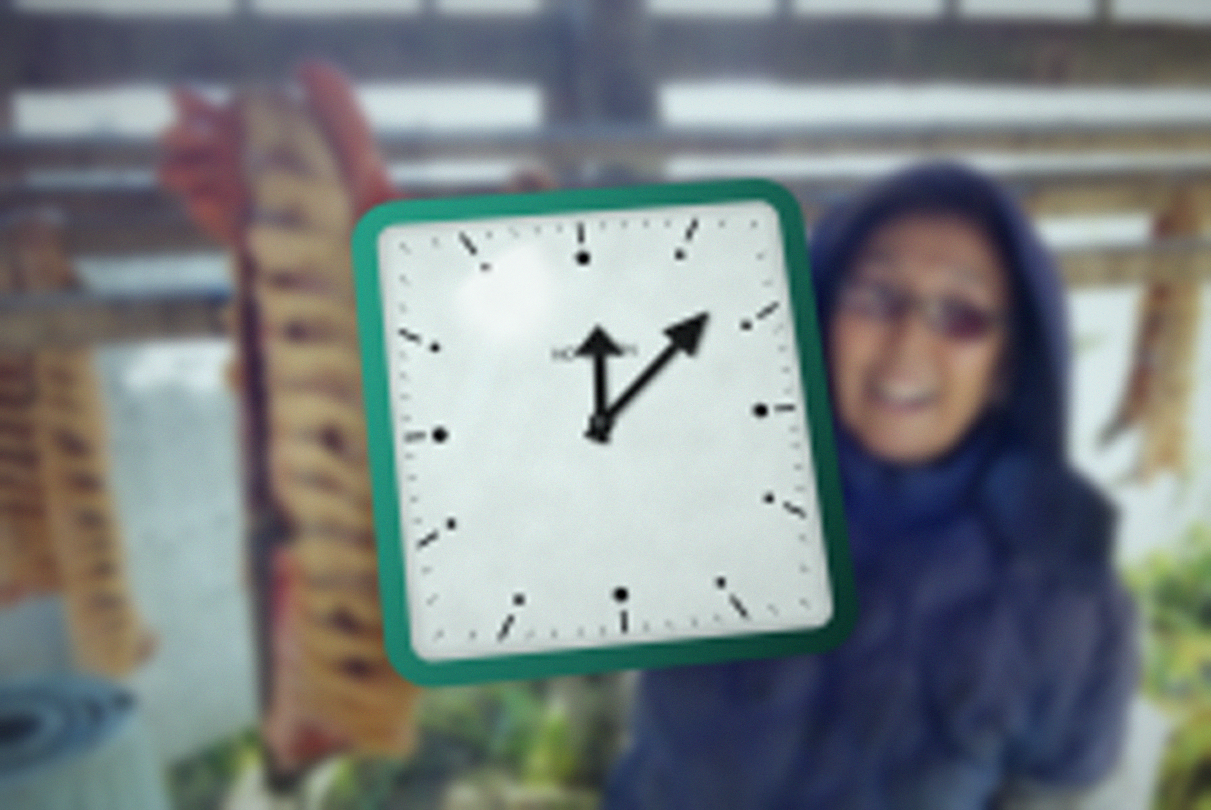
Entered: 12.08
